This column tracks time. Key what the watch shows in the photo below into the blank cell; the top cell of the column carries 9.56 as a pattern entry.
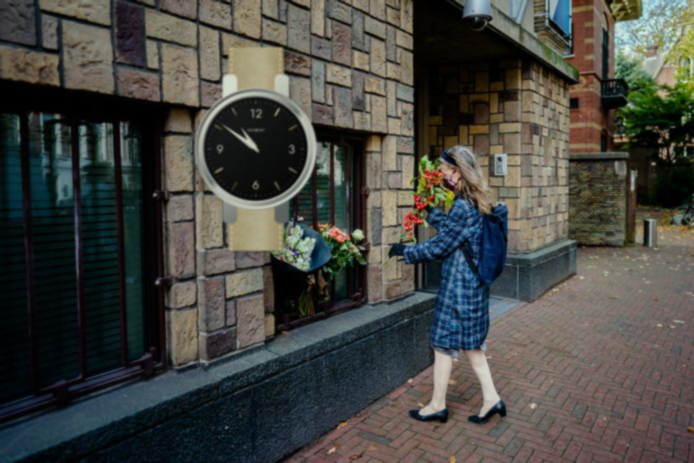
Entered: 10.51
